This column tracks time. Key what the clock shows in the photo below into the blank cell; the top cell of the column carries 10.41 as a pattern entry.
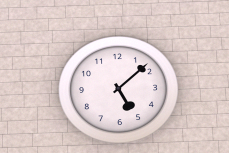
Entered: 5.08
